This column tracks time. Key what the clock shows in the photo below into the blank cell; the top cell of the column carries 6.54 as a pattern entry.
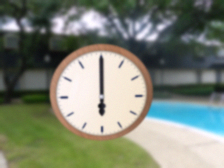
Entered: 6.00
